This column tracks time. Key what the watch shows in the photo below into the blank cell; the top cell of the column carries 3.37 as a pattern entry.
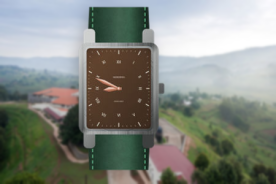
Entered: 8.49
